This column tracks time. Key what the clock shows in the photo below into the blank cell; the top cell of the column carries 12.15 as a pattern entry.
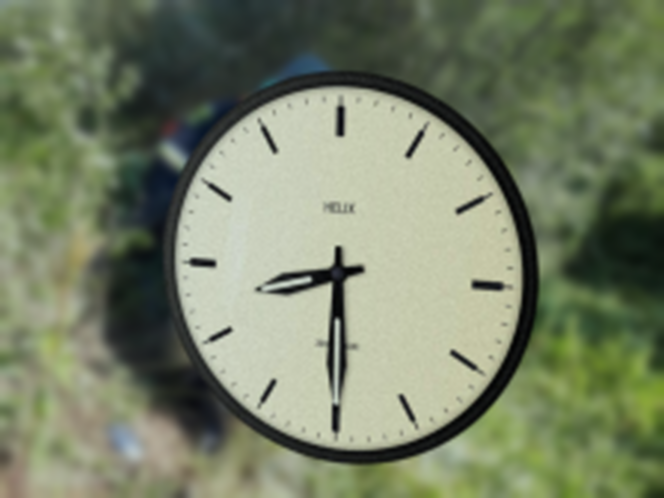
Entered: 8.30
